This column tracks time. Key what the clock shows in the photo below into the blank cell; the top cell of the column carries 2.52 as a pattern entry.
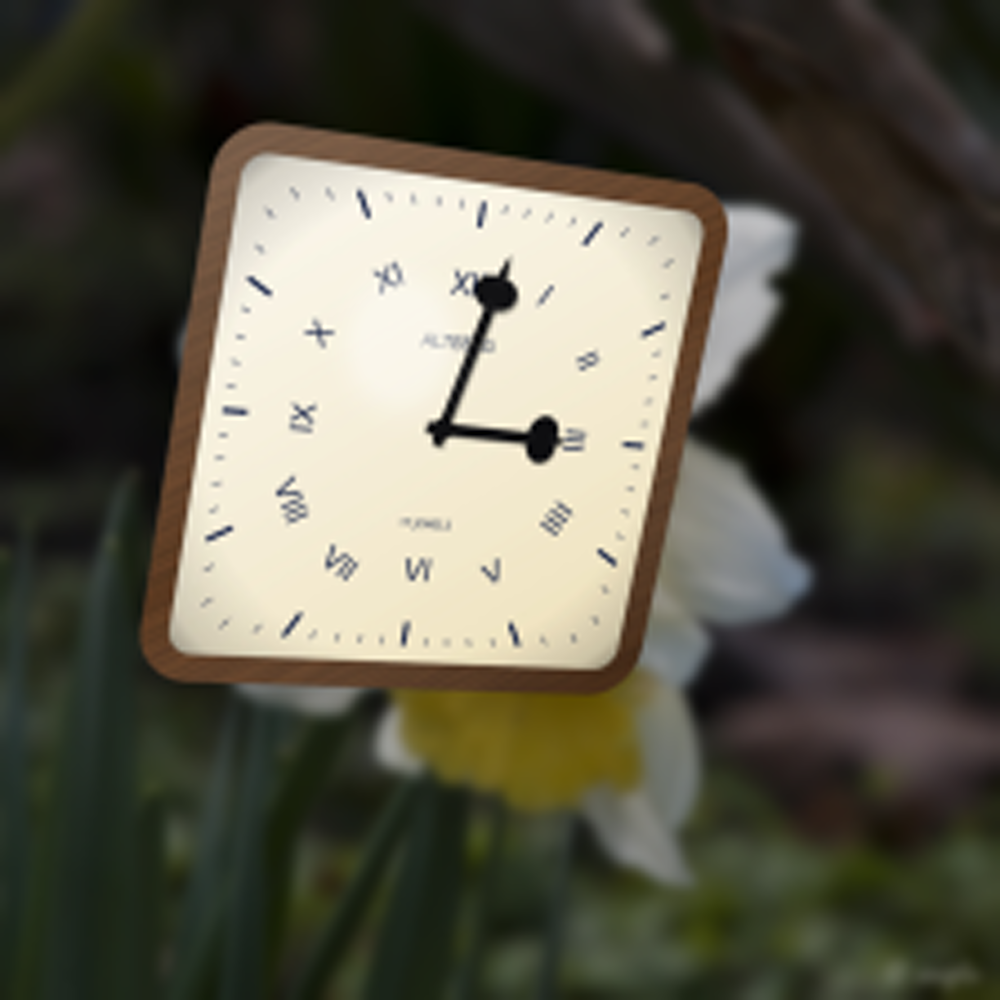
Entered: 3.02
